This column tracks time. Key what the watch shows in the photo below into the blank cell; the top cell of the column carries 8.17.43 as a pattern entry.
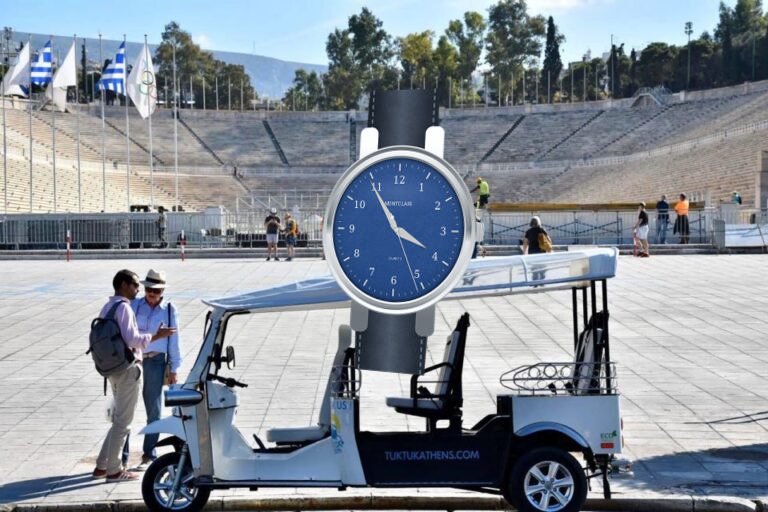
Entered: 3.54.26
